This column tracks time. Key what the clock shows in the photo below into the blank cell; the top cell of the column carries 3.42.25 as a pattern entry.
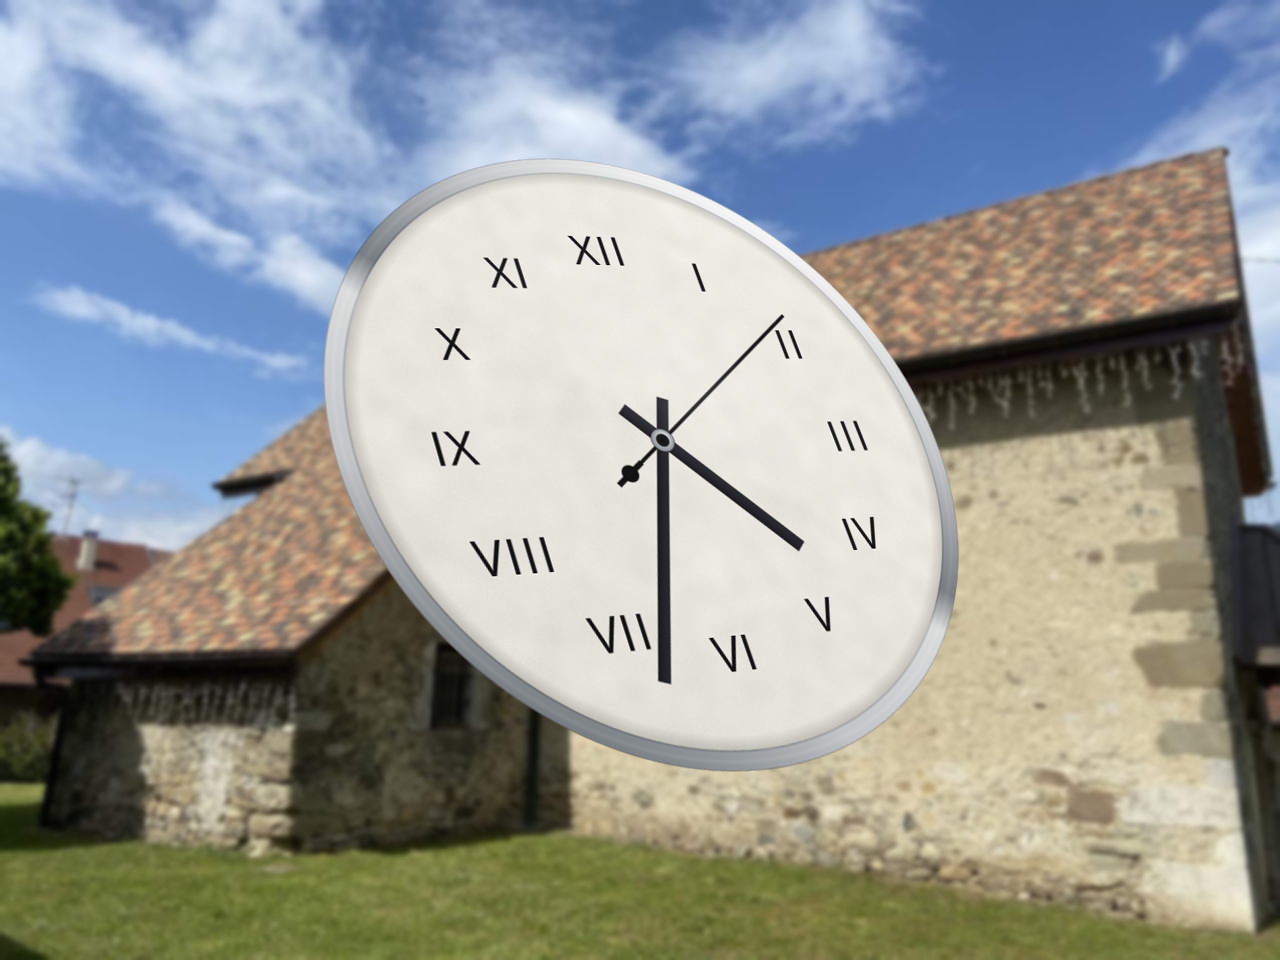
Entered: 4.33.09
